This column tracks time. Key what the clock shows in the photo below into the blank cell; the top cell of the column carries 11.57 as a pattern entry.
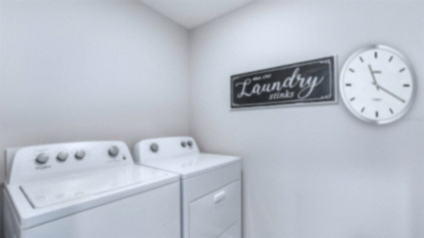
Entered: 11.20
